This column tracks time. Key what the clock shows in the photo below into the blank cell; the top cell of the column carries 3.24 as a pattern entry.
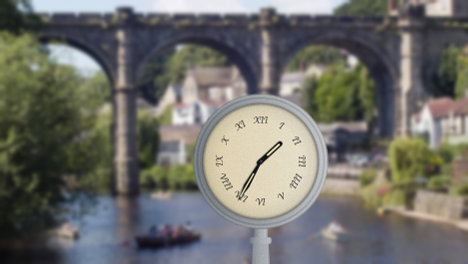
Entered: 1.35
